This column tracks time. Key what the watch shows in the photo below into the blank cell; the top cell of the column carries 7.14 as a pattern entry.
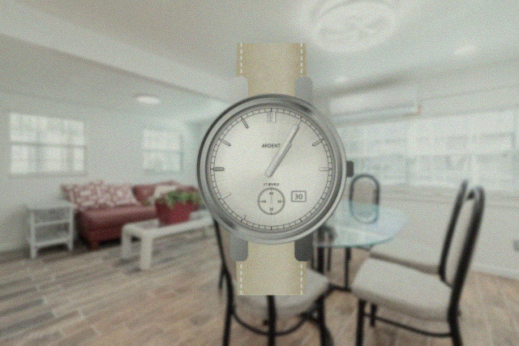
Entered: 1.05
